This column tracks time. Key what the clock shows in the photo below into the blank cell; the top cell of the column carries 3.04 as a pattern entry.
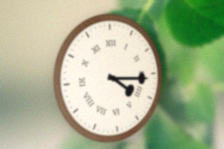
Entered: 4.16
